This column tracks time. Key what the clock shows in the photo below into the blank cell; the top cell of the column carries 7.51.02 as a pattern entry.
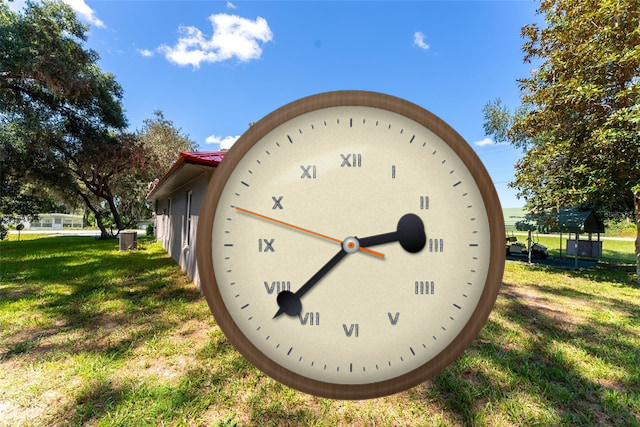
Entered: 2.37.48
